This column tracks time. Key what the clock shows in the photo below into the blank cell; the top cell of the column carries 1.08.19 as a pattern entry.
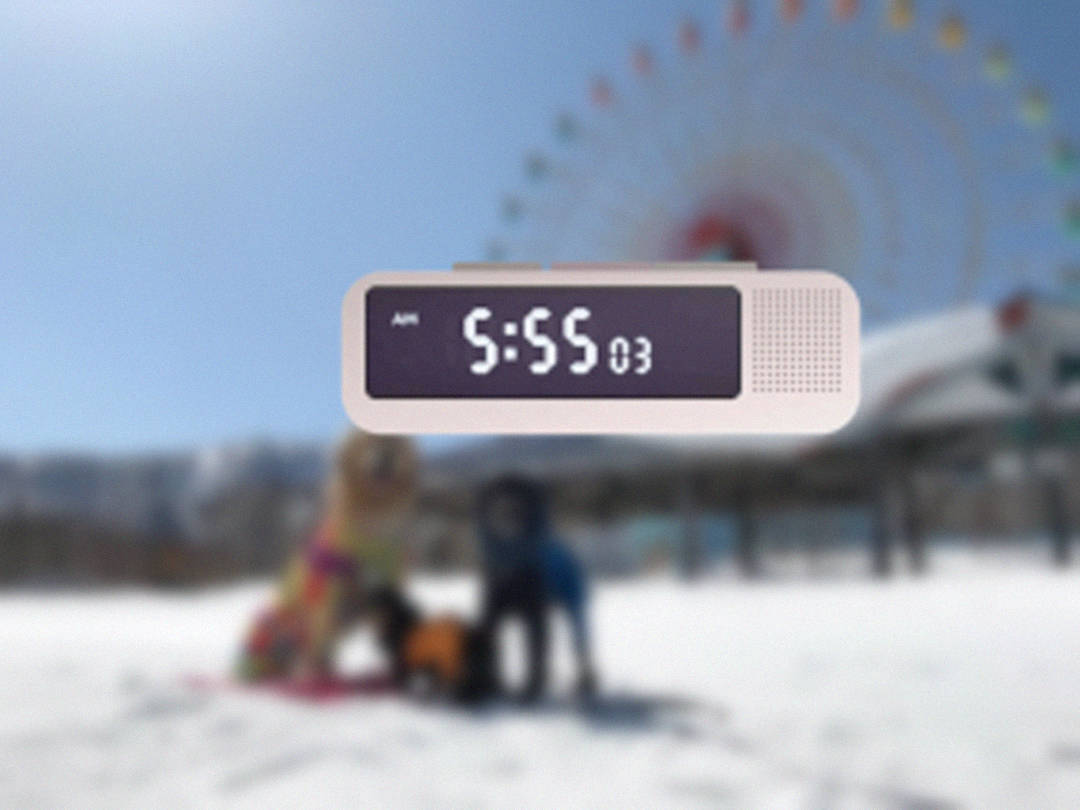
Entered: 5.55.03
